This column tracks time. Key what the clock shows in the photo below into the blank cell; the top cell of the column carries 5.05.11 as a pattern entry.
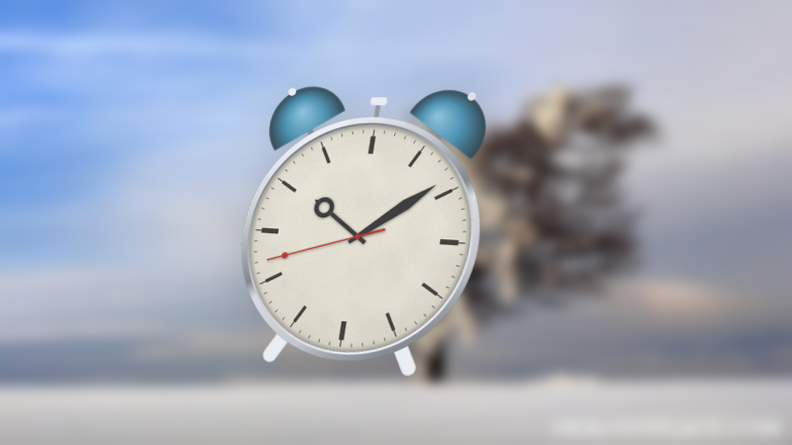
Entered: 10.08.42
